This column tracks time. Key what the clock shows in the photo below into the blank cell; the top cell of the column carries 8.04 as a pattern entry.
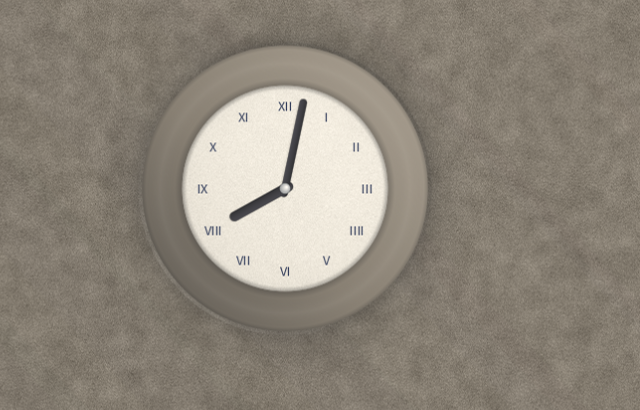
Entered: 8.02
